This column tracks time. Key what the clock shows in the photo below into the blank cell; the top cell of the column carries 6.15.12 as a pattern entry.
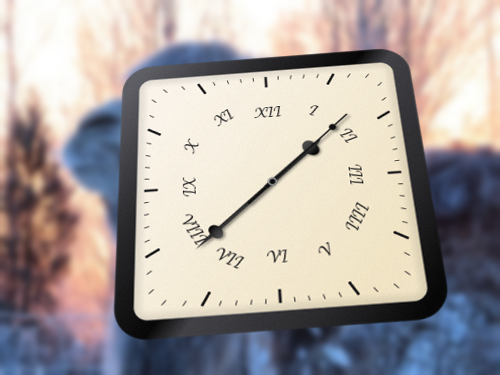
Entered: 1.38.08
